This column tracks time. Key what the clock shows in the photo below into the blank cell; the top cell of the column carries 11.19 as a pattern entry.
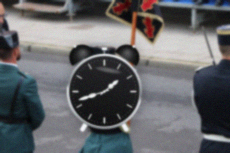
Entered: 1.42
